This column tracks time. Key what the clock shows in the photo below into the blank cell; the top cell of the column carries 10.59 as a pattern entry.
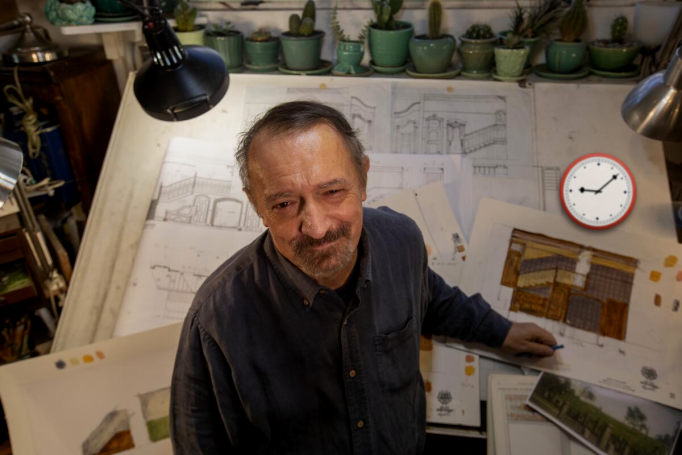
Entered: 9.08
